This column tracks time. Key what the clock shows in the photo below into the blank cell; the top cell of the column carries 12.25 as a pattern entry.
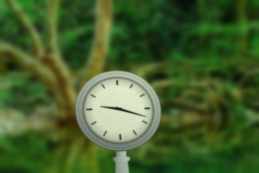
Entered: 9.18
